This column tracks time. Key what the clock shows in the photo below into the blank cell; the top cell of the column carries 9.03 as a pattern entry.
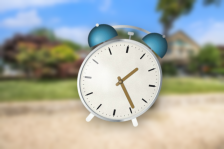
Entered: 1.24
